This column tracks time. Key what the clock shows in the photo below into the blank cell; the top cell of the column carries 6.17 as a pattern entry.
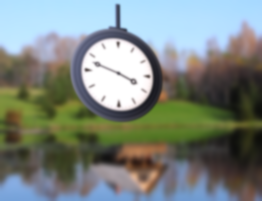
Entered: 3.48
